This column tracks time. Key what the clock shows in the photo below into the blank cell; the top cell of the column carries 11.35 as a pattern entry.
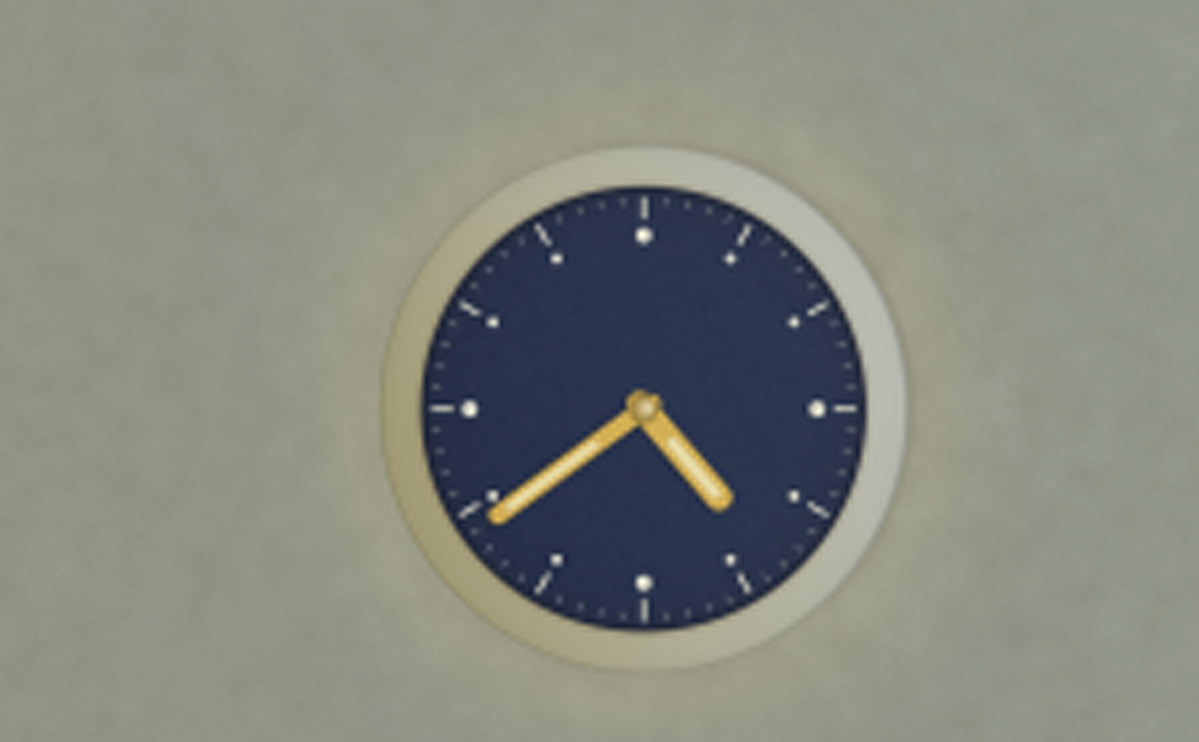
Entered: 4.39
